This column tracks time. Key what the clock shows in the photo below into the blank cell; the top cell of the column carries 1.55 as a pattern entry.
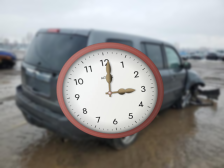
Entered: 3.01
